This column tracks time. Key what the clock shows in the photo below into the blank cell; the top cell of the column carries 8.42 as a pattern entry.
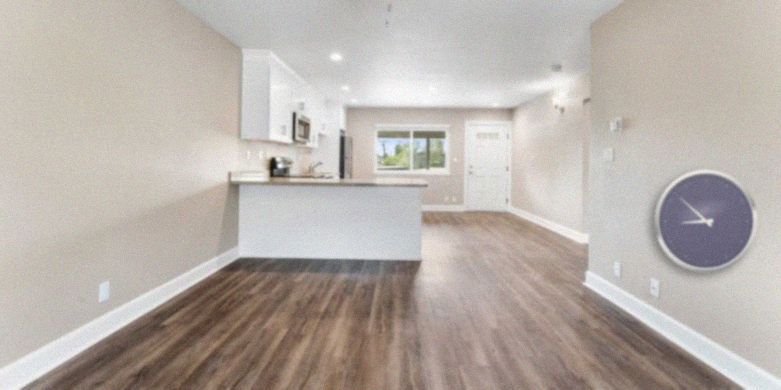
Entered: 8.52
